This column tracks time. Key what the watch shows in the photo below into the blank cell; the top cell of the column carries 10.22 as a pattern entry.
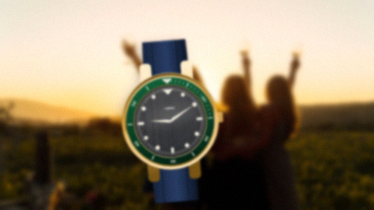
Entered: 9.10
